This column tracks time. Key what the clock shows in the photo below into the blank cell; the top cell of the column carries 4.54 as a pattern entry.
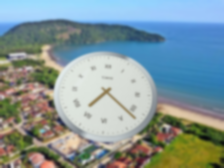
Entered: 7.22
